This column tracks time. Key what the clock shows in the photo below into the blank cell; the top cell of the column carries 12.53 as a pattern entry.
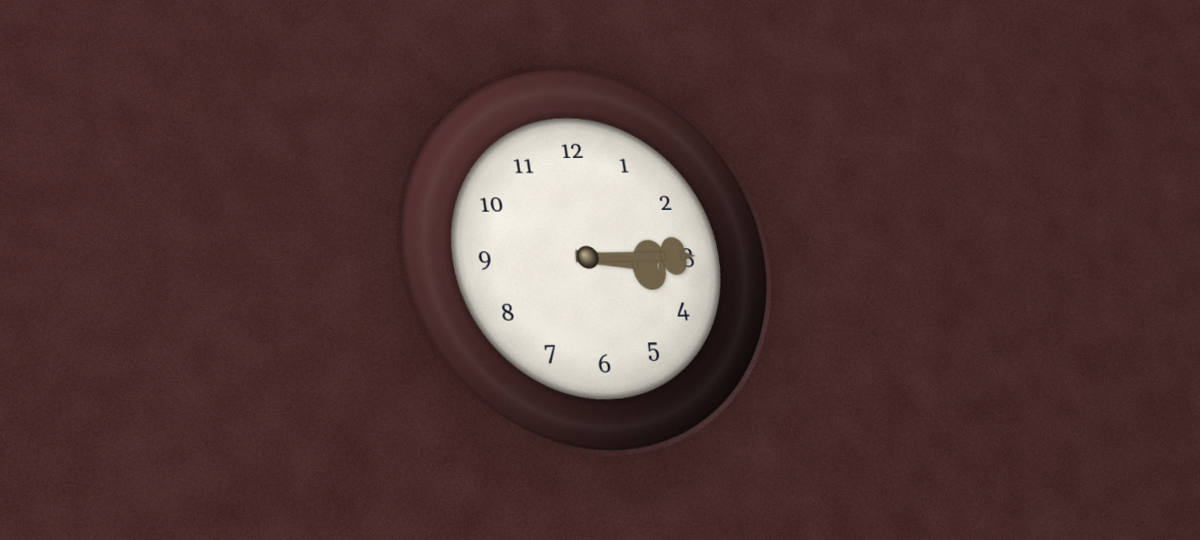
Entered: 3.15
